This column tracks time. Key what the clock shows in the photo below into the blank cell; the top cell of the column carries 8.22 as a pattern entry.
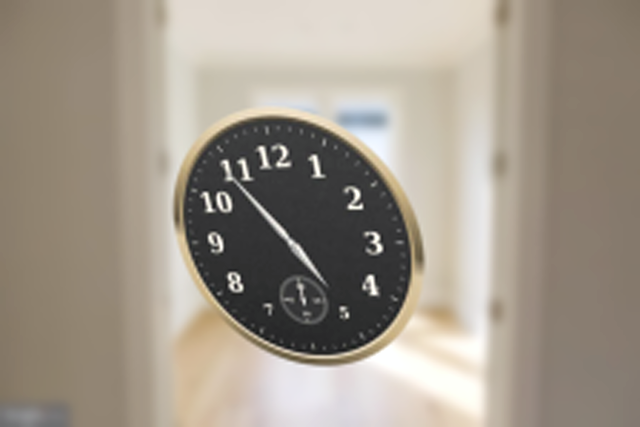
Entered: 4.54
